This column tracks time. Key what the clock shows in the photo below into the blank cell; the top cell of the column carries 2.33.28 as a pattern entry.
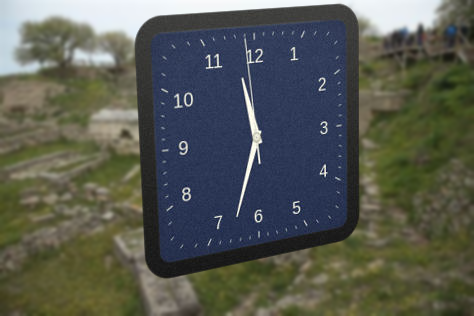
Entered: 11.32.59
